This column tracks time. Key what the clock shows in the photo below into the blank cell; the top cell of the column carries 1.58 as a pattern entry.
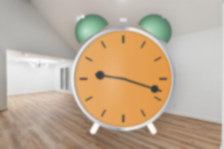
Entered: 9.18
